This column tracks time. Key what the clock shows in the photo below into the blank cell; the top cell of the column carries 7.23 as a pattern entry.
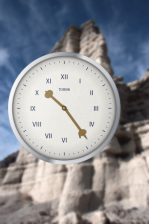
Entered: 10.24
